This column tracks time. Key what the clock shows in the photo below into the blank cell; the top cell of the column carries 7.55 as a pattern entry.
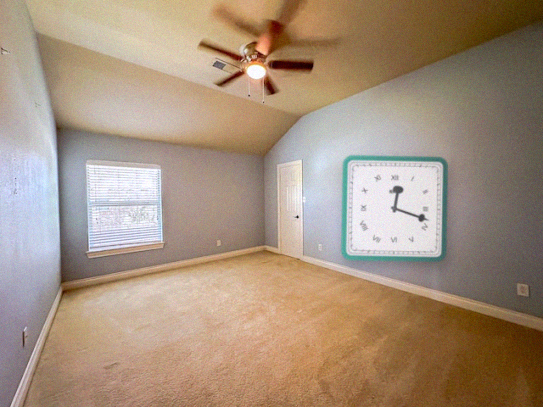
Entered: 12.18
